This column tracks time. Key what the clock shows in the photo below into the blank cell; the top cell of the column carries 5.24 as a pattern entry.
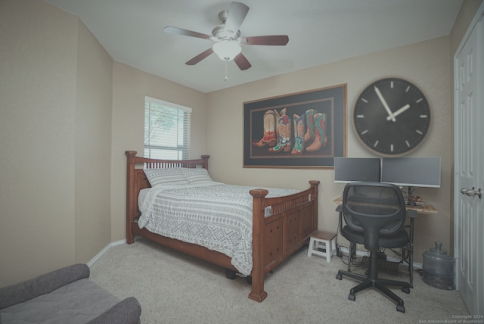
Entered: 1.55
